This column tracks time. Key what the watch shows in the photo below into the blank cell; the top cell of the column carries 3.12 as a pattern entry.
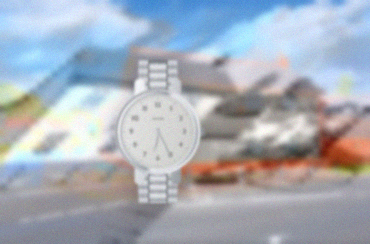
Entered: 6.26
